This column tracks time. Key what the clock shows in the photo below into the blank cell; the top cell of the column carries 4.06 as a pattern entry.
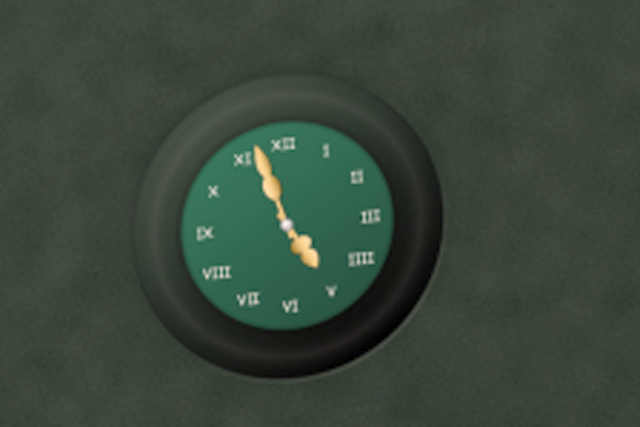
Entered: 4.57
